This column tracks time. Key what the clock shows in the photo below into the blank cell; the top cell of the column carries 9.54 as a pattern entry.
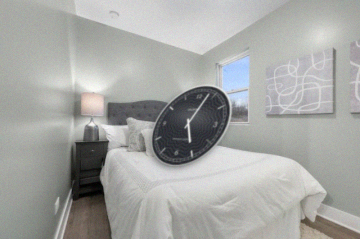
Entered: 5.03
